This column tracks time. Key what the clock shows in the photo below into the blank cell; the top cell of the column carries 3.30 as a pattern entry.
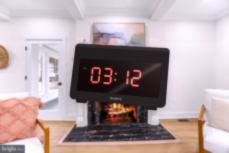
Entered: 3.12
